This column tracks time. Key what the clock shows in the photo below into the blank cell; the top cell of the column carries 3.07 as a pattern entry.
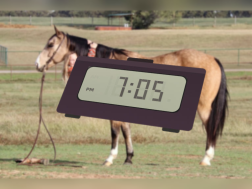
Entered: 7.05
